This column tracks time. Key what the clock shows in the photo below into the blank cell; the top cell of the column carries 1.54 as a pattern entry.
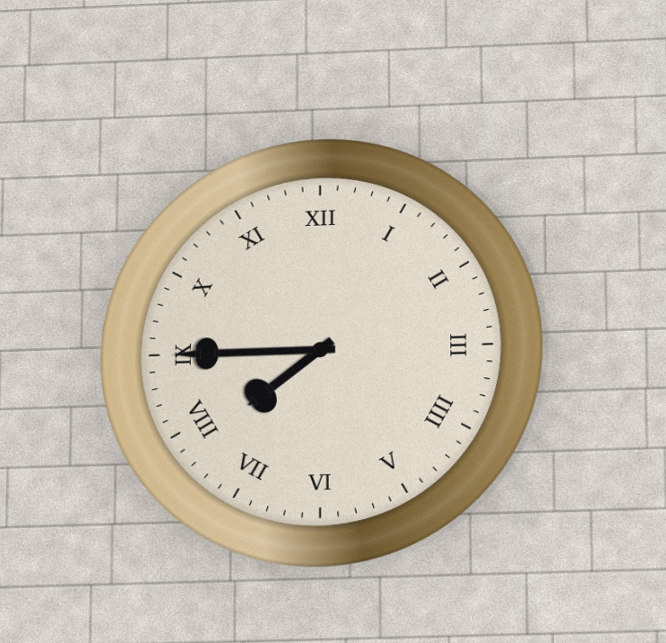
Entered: 7.45
